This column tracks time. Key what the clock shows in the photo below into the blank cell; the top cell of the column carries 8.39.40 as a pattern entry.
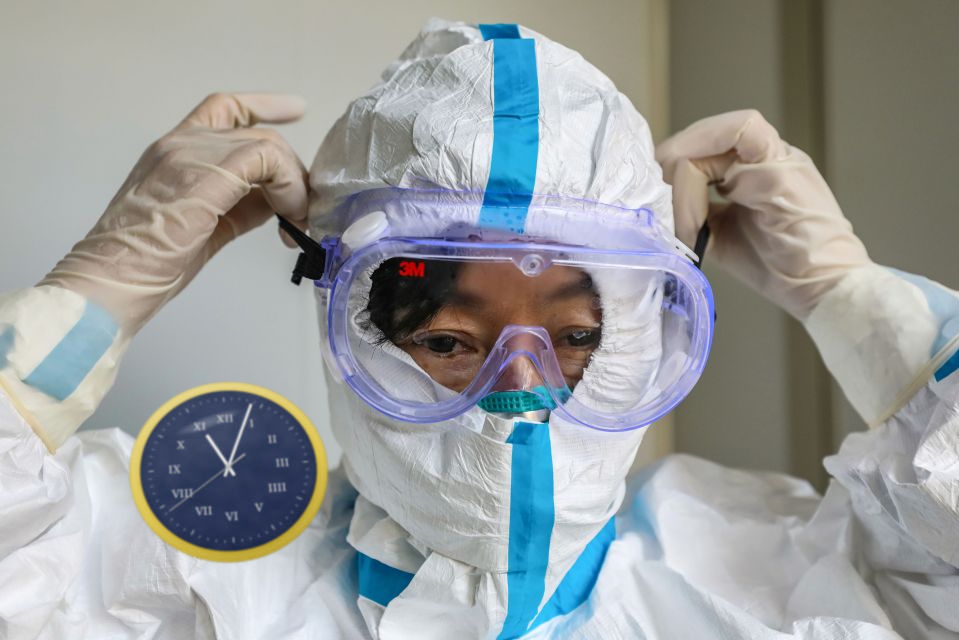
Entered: 11.03.39
